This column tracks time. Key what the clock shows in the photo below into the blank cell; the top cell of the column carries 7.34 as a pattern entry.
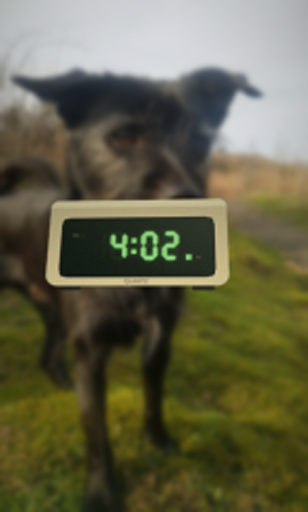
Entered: 4.02
